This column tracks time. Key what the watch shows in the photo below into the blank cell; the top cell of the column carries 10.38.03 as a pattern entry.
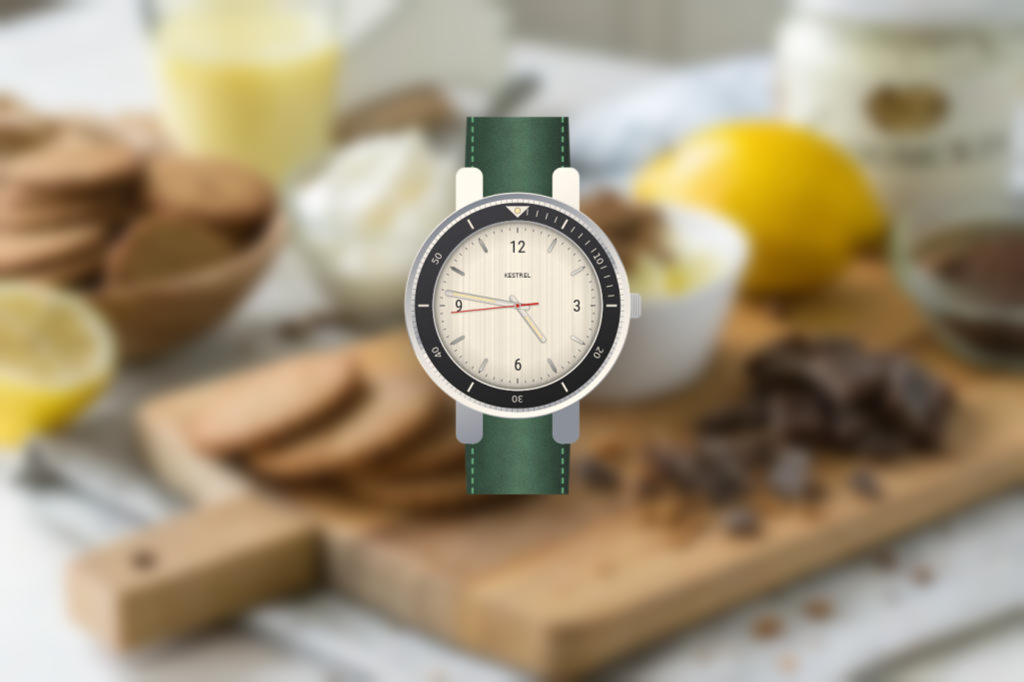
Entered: 4.46.44
